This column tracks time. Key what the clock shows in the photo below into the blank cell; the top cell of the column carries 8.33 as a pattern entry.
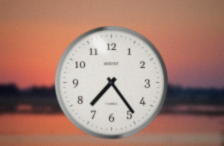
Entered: 7.24
